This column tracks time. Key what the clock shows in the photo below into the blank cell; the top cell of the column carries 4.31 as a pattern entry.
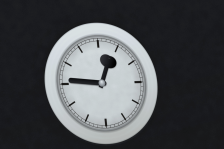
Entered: 12.46
